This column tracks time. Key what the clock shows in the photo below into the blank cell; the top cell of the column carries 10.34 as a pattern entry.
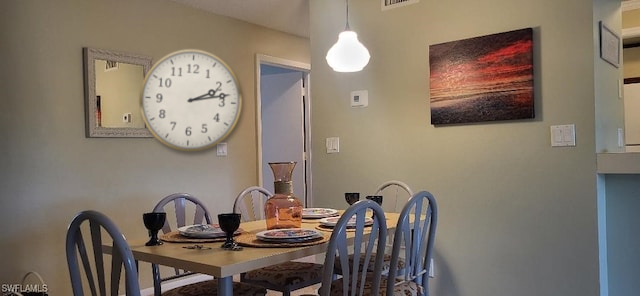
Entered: 2.13
